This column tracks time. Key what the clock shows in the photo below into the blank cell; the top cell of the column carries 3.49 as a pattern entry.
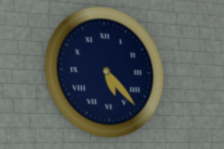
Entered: 5.23
